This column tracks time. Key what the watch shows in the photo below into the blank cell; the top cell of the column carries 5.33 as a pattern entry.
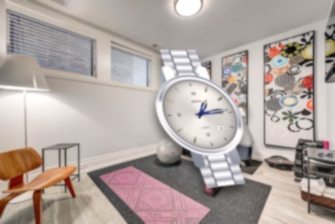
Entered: 1.14
